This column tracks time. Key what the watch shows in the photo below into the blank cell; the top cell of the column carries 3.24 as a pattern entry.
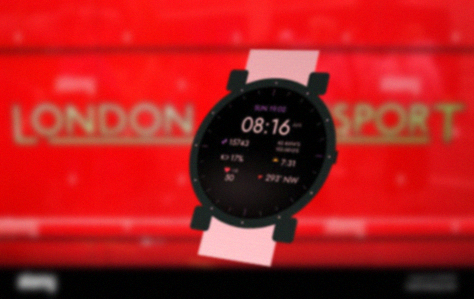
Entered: 8.16
